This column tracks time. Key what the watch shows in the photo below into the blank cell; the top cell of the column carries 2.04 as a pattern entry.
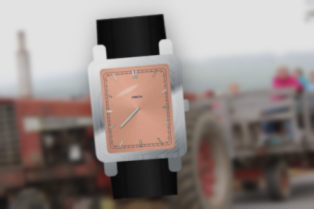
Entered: 7.38
